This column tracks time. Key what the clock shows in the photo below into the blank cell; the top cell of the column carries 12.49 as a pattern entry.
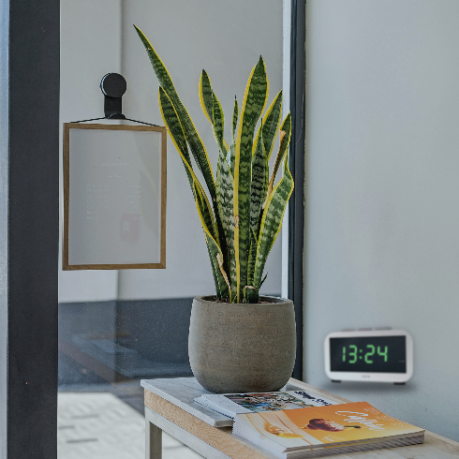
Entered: 13.24
